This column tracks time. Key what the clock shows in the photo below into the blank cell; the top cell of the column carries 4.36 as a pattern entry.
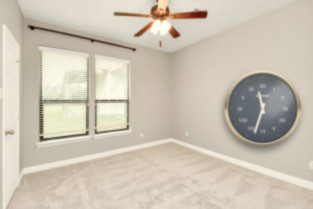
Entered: 11.33
